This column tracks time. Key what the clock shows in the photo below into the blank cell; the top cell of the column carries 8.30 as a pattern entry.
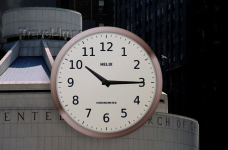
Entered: 10.15
